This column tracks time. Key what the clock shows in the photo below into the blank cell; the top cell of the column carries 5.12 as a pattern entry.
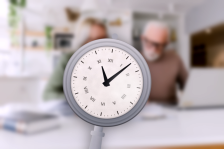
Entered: 11.07
